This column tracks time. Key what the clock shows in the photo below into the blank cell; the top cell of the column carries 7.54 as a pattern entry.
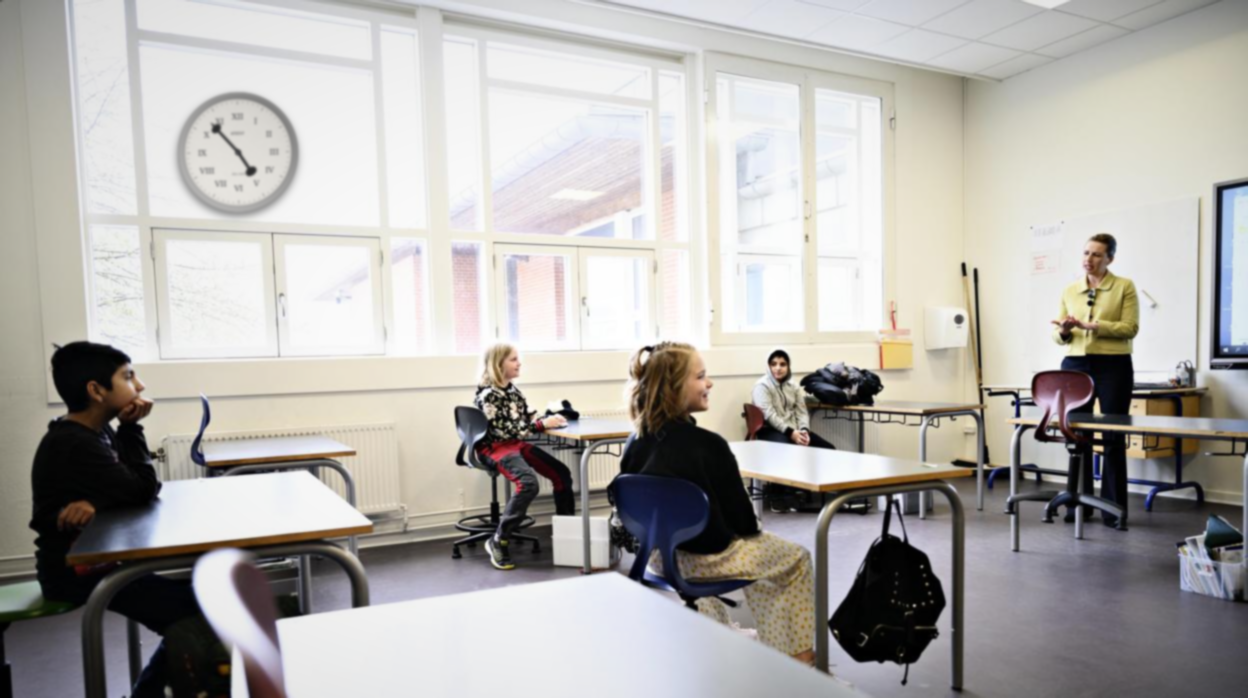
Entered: 4.53
